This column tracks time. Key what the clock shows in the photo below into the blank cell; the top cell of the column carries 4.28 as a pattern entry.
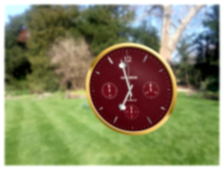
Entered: 6.58
